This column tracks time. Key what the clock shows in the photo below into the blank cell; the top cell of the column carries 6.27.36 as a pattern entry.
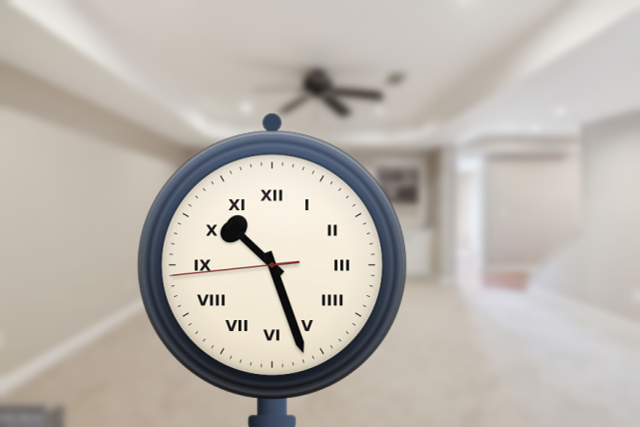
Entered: 10.26.44
